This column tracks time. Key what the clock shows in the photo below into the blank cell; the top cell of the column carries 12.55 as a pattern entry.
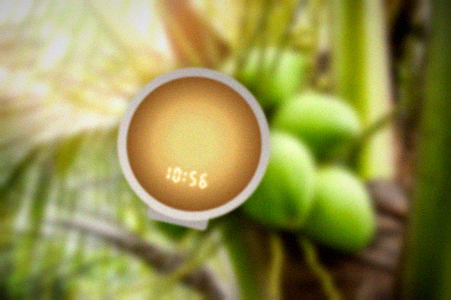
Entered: 10.56
